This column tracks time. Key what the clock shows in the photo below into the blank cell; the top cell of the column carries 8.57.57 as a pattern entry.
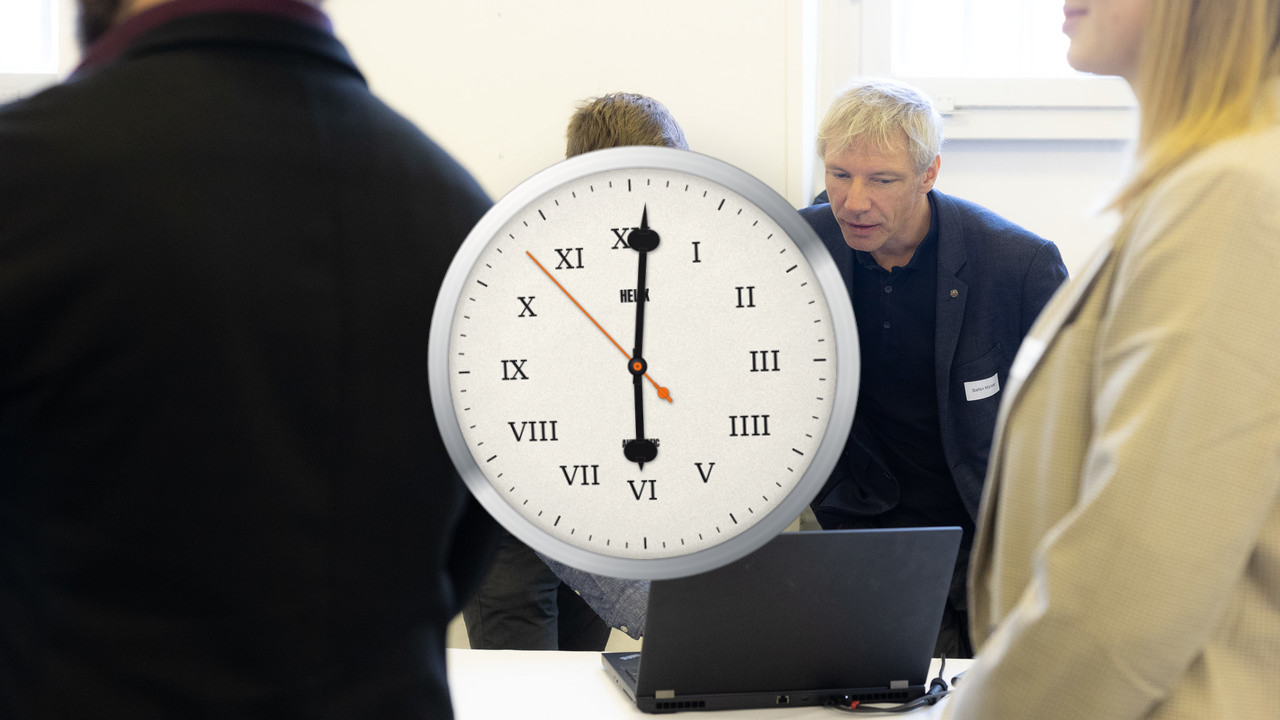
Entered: 6.00.53
